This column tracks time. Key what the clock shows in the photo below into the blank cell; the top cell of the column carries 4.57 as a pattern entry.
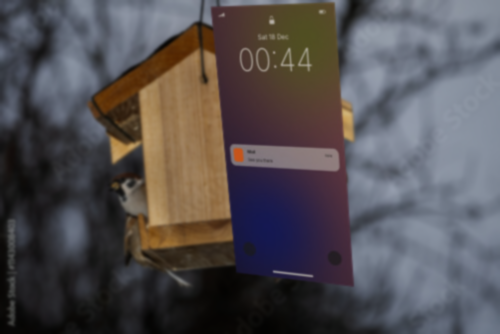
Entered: 0.44
